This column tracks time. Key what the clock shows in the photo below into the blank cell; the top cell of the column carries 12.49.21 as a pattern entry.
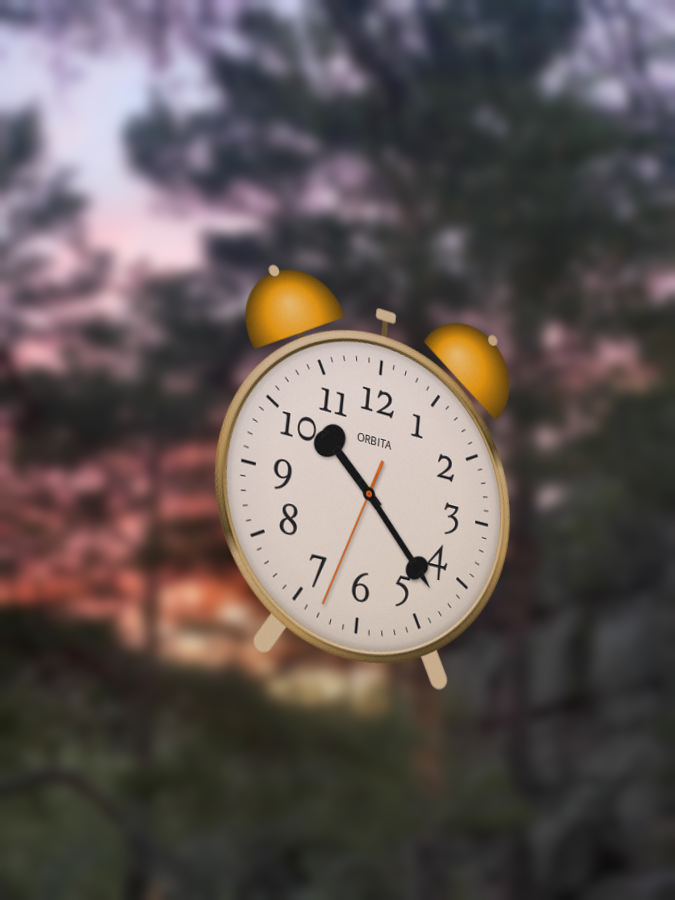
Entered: 10.22.33
